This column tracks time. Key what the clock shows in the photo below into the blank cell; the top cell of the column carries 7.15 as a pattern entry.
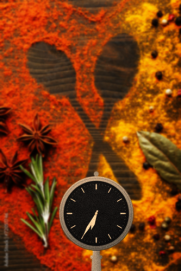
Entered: 6.35
